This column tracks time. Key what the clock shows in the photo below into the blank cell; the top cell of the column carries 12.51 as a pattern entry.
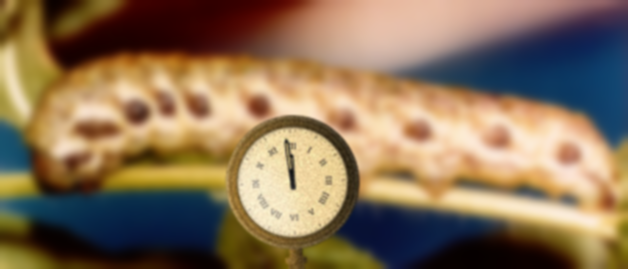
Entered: 11.59
